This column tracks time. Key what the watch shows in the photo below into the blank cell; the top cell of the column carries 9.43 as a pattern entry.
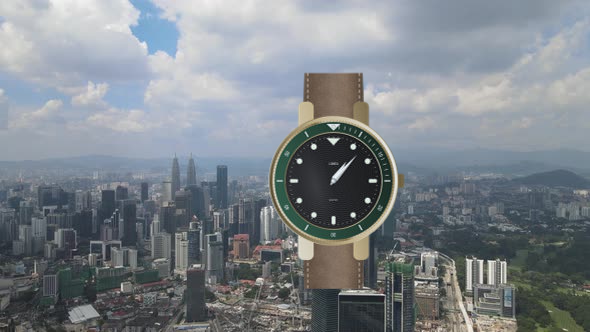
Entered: 1.07
